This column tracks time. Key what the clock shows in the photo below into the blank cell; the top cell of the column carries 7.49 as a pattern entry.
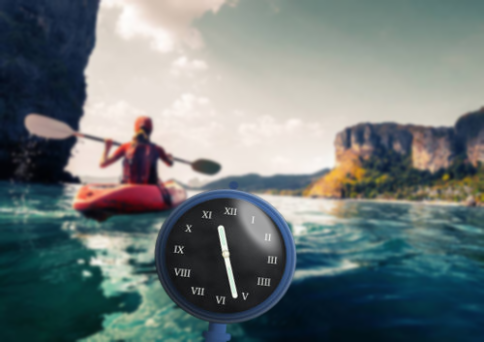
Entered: 11.27
